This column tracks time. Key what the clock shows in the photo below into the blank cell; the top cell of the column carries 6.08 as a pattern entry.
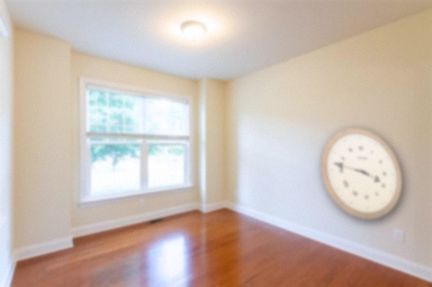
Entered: 3.47
